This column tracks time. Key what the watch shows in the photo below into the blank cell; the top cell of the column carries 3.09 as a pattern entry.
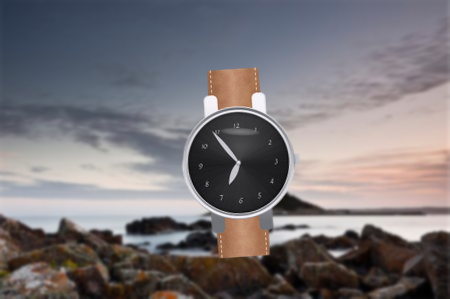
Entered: 6.54
